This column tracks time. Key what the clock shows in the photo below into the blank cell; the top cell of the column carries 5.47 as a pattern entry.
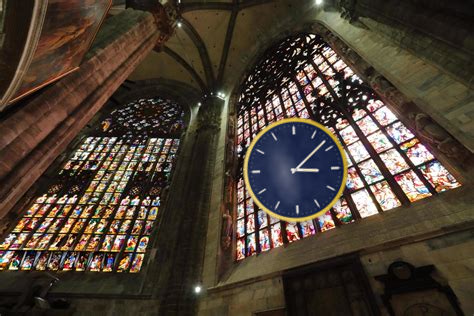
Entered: 3.08
